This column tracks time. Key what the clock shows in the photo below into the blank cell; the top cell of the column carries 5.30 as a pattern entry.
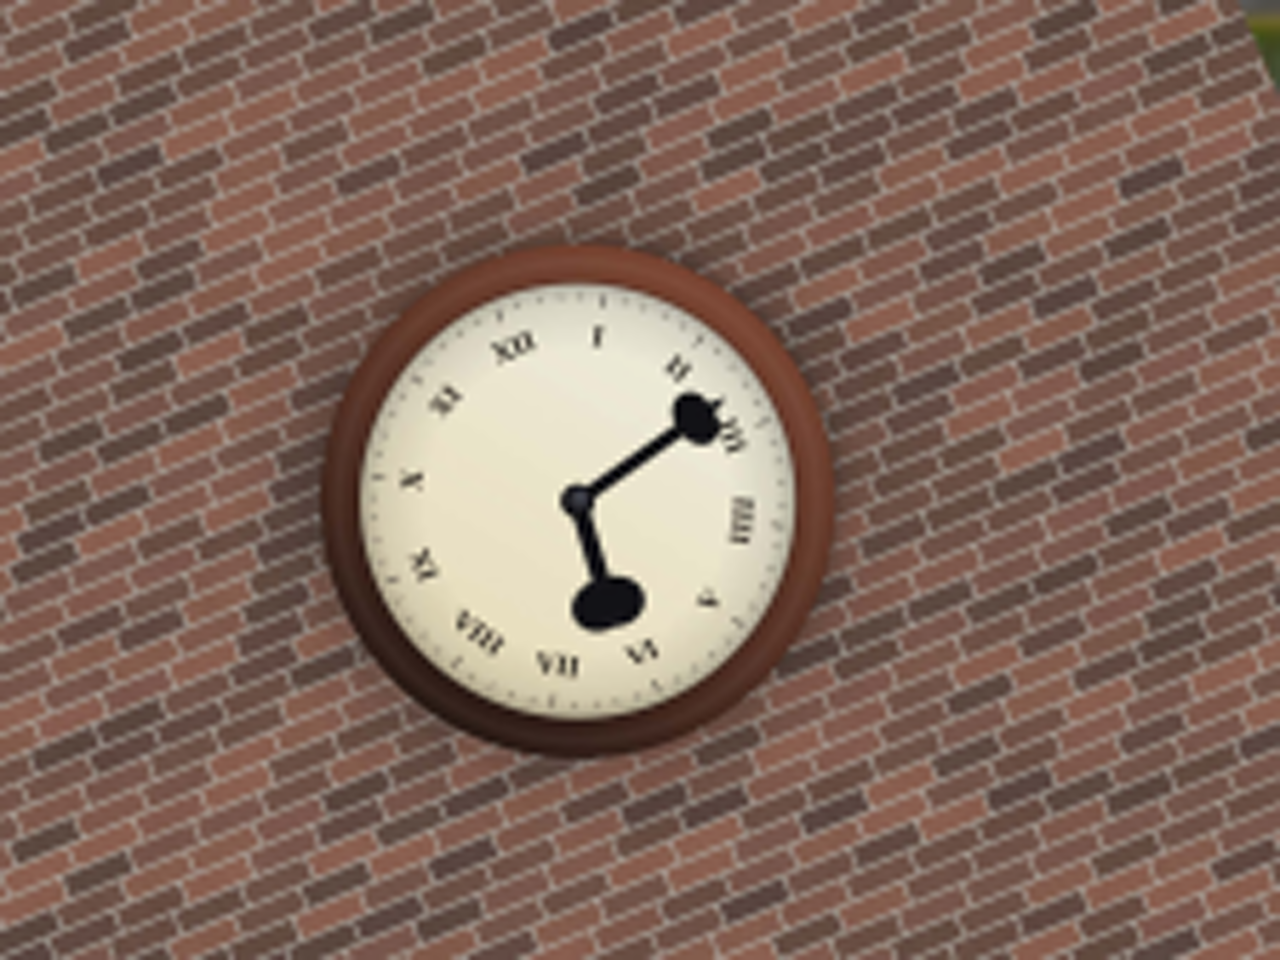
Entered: 6.13
